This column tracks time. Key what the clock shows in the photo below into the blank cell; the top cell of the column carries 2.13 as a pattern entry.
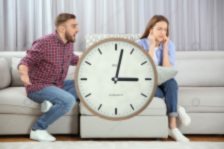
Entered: 3.02
